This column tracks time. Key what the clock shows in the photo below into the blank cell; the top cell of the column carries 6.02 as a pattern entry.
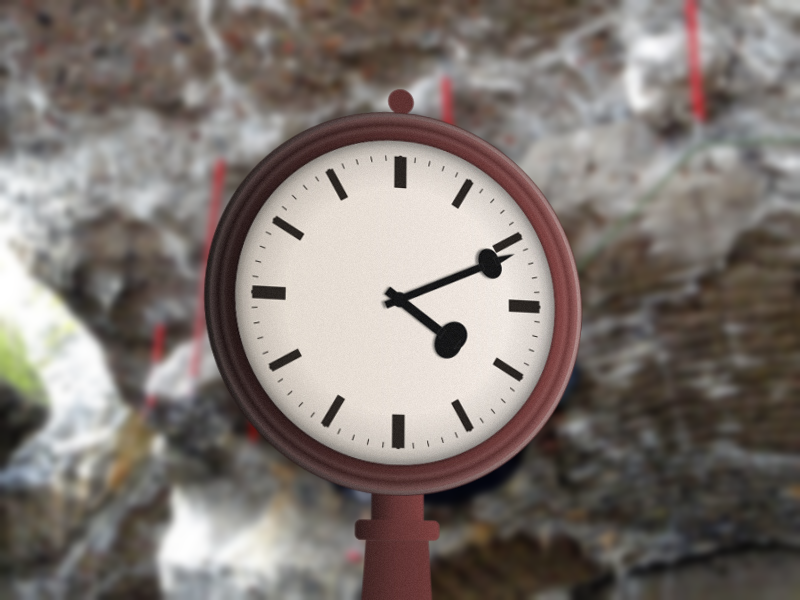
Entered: 4.11
